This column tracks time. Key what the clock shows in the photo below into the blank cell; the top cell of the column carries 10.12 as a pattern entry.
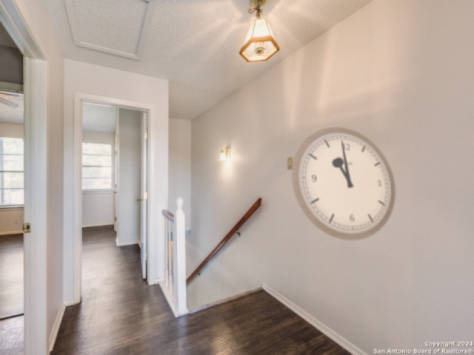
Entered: 10.59
